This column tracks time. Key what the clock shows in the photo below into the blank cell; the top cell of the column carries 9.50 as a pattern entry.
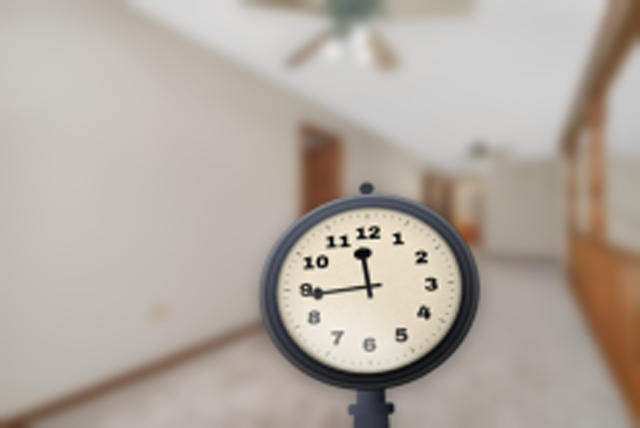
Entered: 11.44
